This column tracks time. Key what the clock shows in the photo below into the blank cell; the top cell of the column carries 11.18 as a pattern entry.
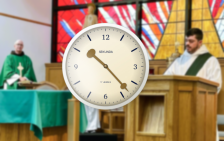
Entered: 10.23
